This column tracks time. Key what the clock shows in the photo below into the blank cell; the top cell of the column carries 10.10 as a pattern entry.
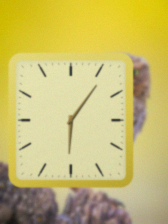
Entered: 6.06
